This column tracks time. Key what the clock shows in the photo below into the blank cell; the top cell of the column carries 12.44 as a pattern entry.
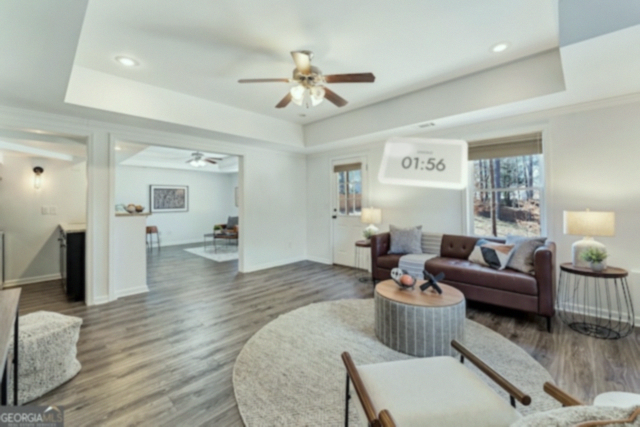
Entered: 1.56
